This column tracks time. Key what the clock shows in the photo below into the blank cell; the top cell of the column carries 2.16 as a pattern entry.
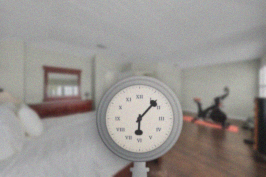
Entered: 6.07
